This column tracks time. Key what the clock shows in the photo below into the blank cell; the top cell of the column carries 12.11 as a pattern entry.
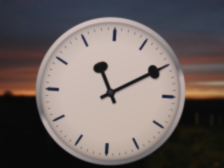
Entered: 11.10
